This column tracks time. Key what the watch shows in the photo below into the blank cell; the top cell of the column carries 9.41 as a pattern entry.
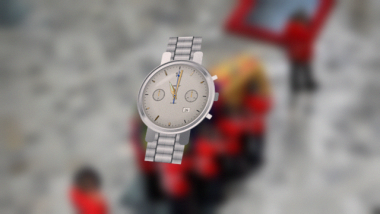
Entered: 11.01
